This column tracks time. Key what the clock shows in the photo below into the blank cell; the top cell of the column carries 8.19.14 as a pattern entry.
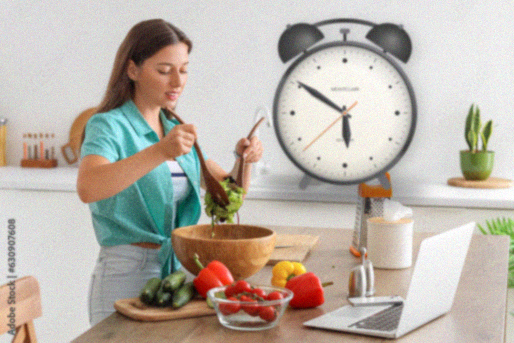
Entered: 5.50.38
